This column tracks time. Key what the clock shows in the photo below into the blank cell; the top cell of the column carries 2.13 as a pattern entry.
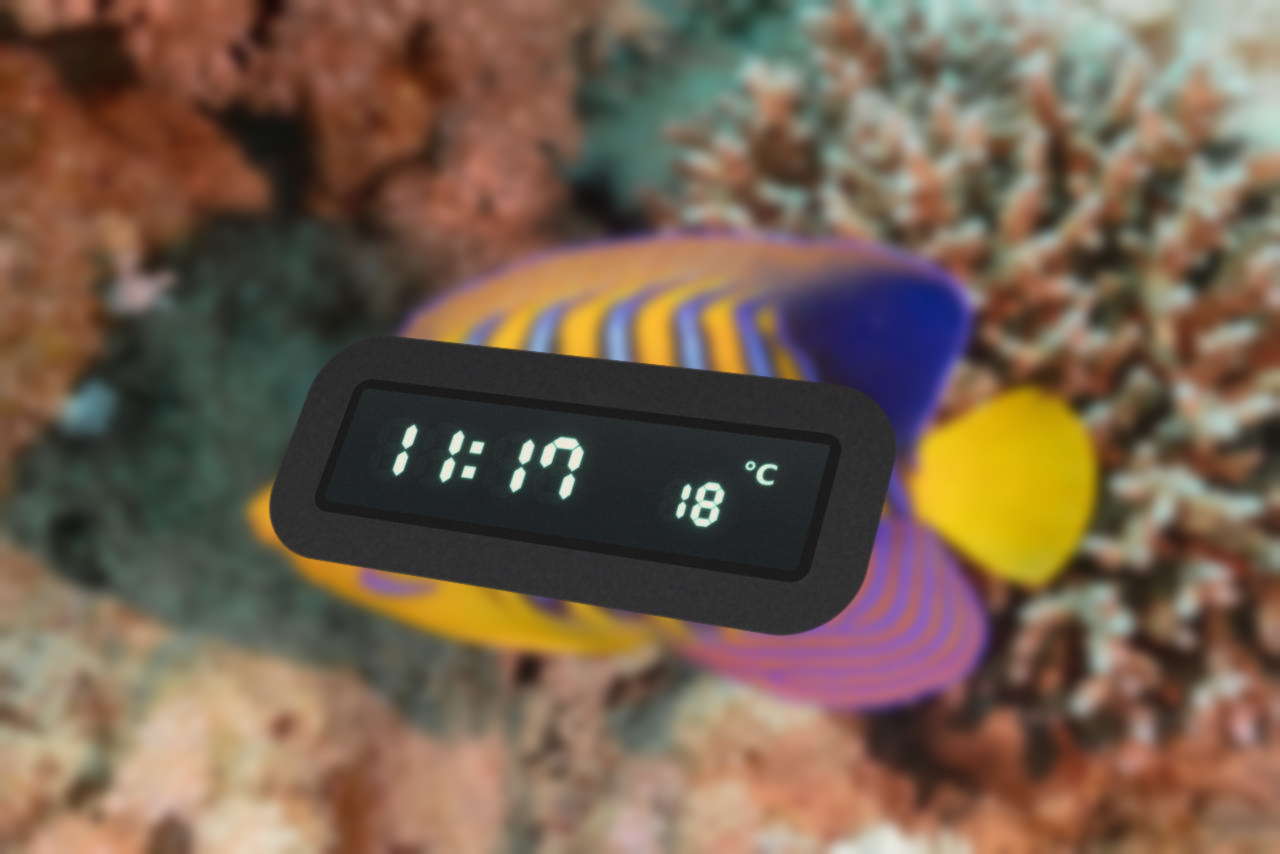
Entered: 11.17
